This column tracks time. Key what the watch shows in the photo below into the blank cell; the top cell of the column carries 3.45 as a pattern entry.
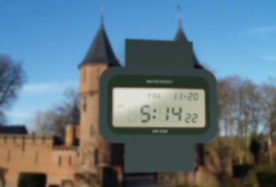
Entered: 5.14
